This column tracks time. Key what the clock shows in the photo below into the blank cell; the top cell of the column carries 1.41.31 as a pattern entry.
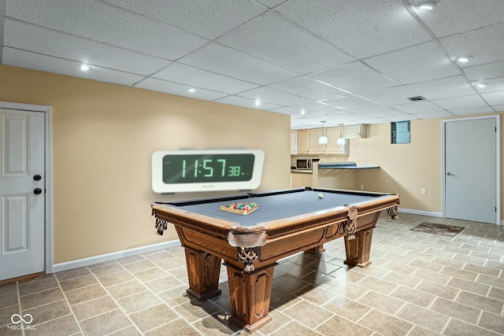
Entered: 11.57.38
